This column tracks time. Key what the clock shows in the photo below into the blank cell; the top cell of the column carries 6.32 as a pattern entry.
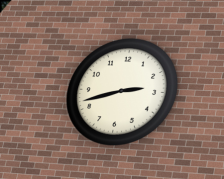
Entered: 2.42
